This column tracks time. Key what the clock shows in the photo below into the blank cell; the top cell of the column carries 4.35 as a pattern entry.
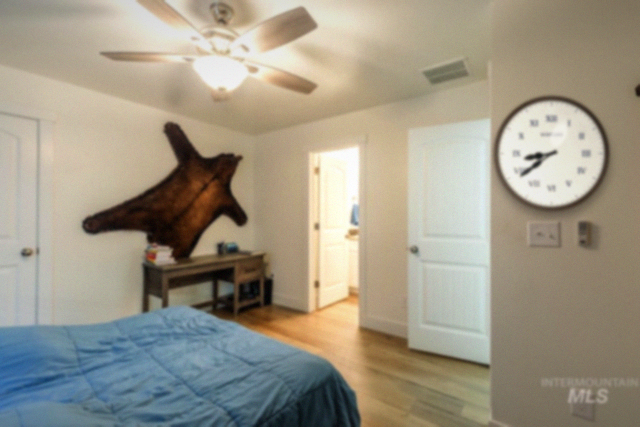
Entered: 8.39
